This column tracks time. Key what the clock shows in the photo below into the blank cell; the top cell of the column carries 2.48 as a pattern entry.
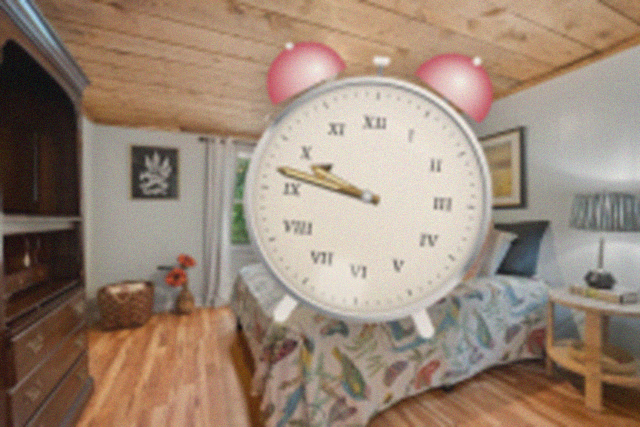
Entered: 9.47
